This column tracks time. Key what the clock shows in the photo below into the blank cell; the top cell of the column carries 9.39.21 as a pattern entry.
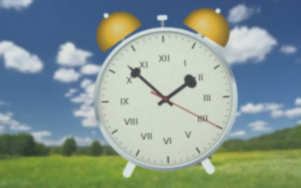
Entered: 1.52.20
